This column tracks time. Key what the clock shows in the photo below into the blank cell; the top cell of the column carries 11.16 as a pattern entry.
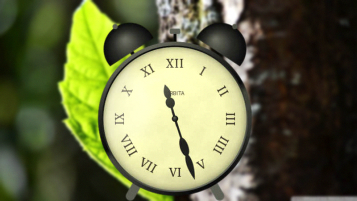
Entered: 11.27
